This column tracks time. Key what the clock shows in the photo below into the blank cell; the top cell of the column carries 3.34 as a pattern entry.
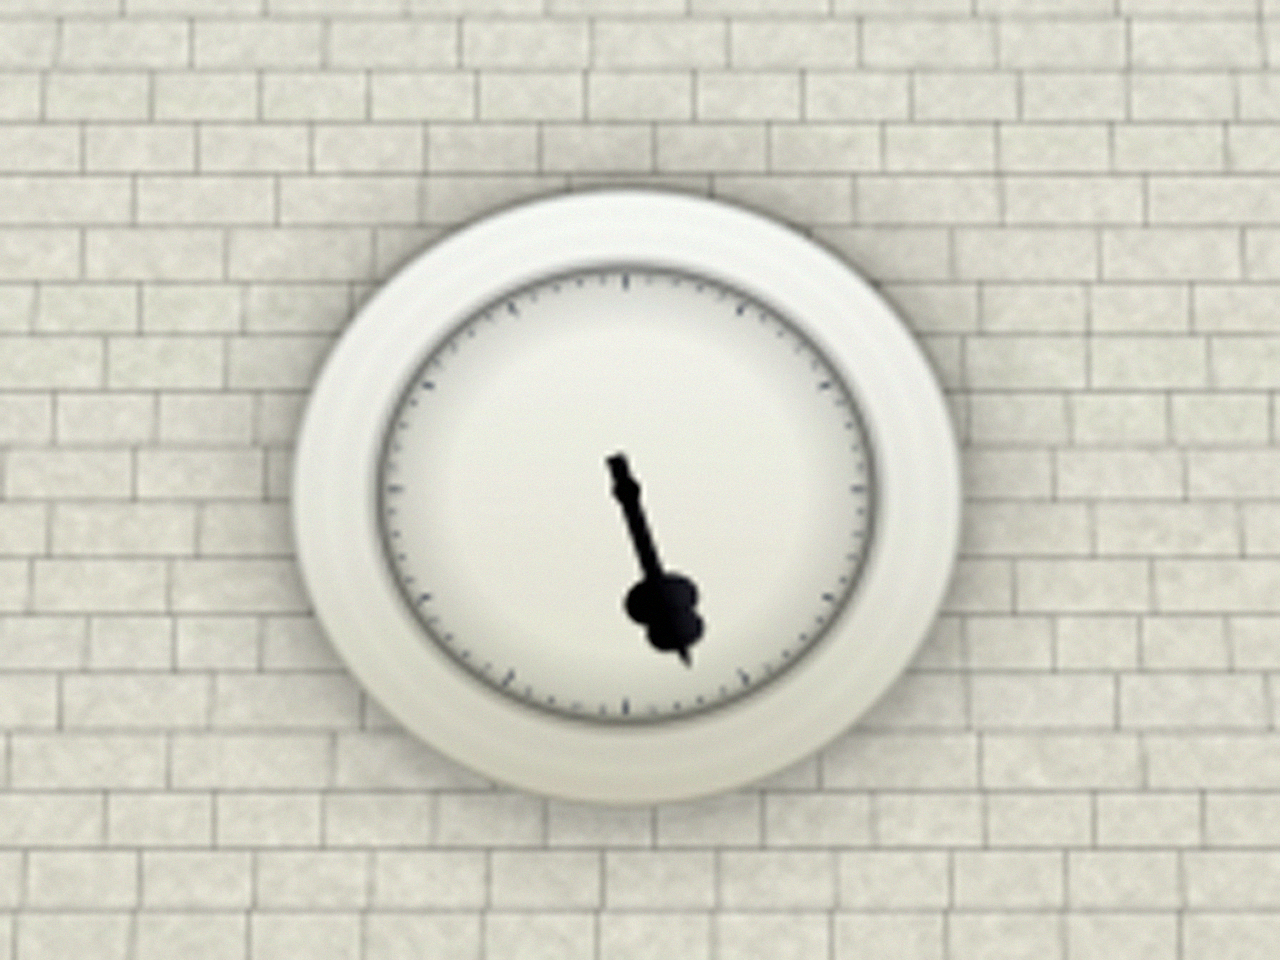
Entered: 5.27
